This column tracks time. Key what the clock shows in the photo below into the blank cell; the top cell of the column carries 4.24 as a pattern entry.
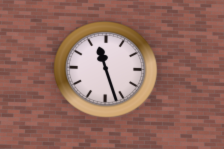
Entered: 11.27
